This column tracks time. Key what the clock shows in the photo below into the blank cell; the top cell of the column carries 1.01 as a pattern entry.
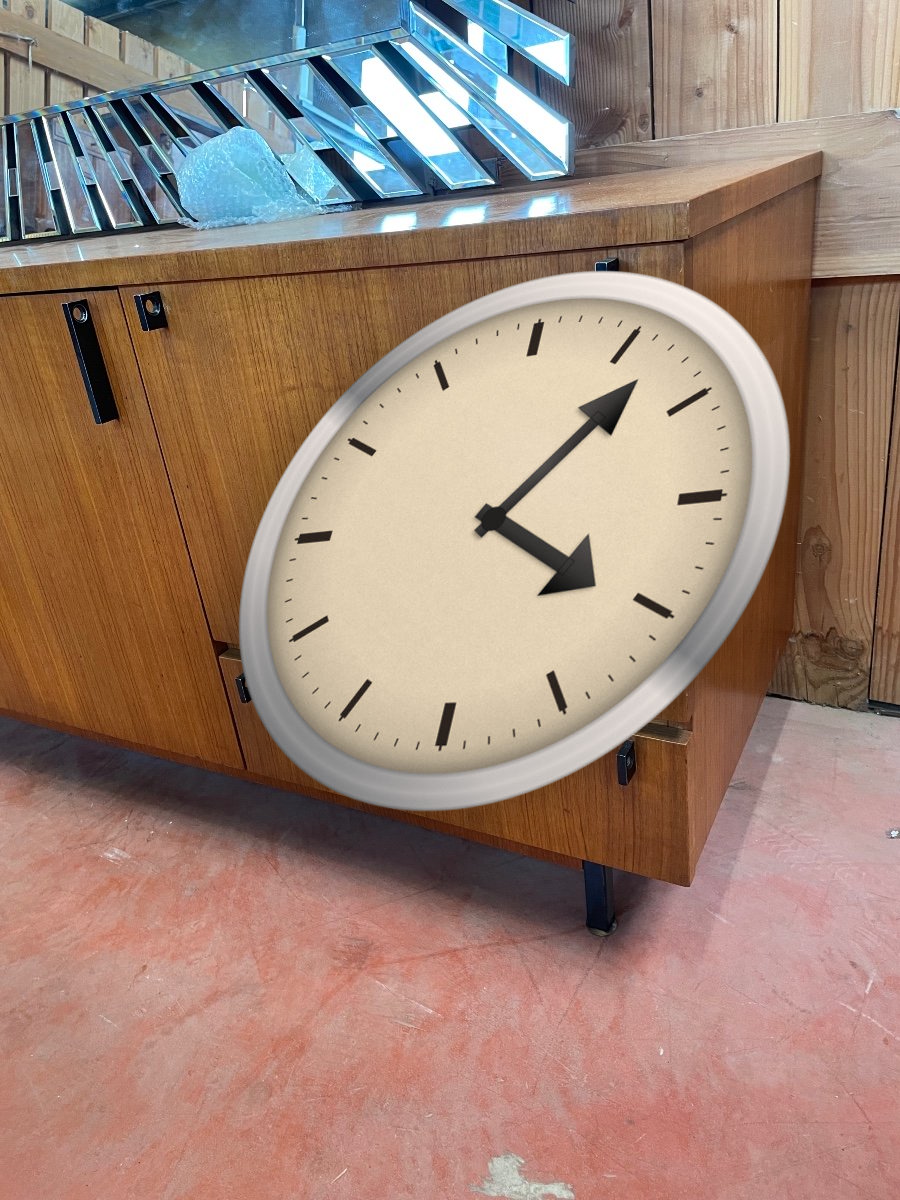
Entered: 4.07
